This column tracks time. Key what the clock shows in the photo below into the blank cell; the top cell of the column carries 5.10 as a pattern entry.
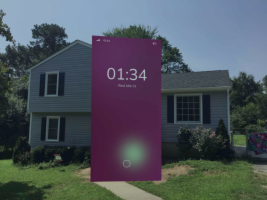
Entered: 1.34
